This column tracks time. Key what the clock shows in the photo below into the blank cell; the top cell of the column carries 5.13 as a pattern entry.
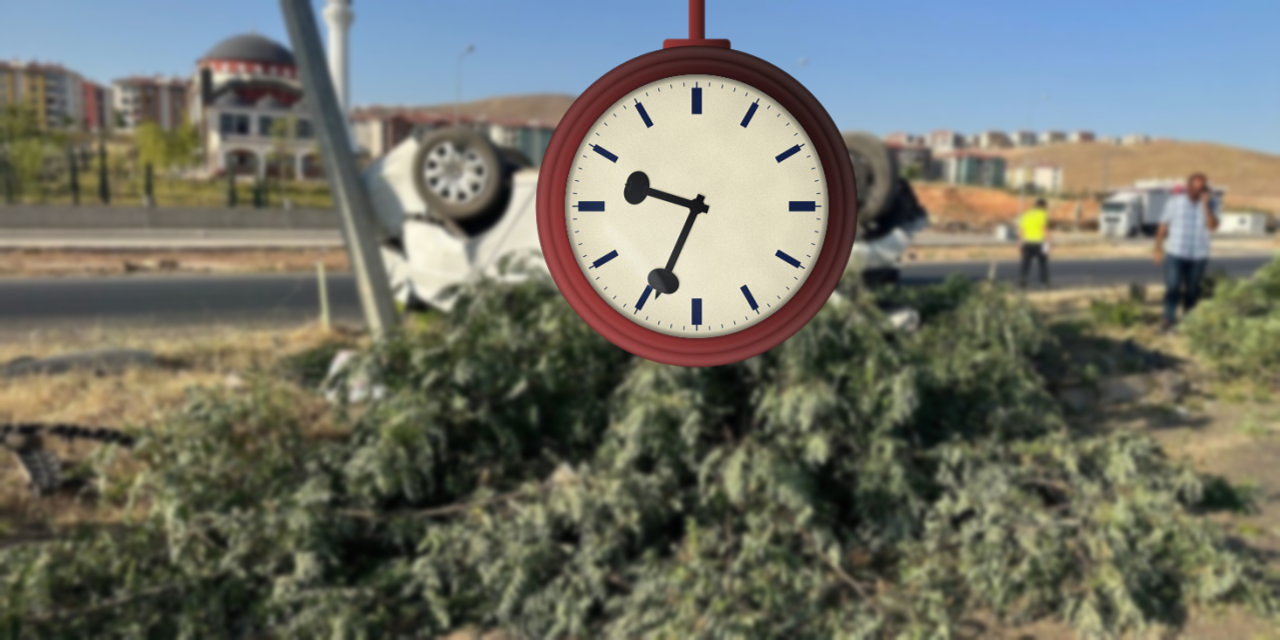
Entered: 9.34
